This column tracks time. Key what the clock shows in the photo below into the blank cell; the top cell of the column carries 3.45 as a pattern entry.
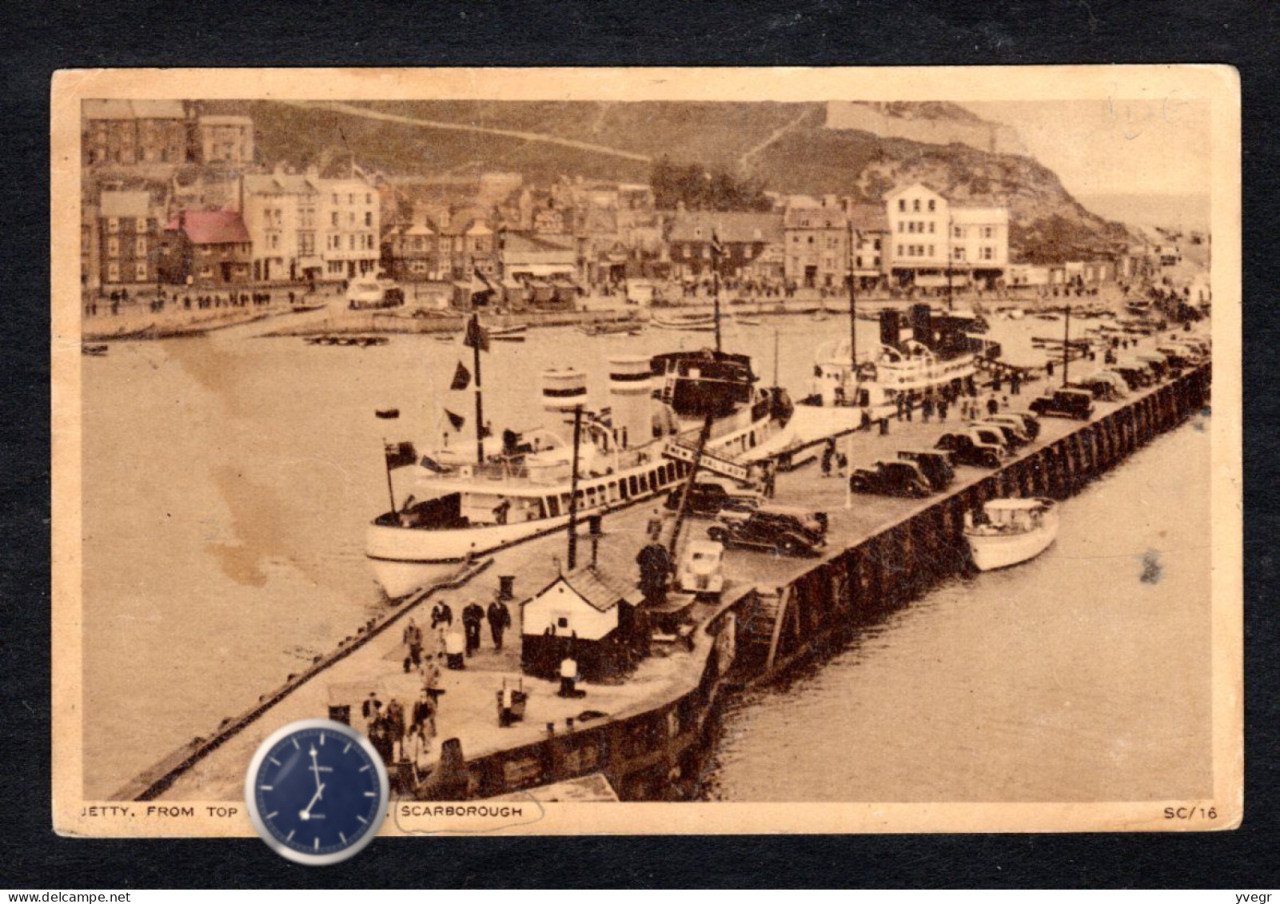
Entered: 6.58
